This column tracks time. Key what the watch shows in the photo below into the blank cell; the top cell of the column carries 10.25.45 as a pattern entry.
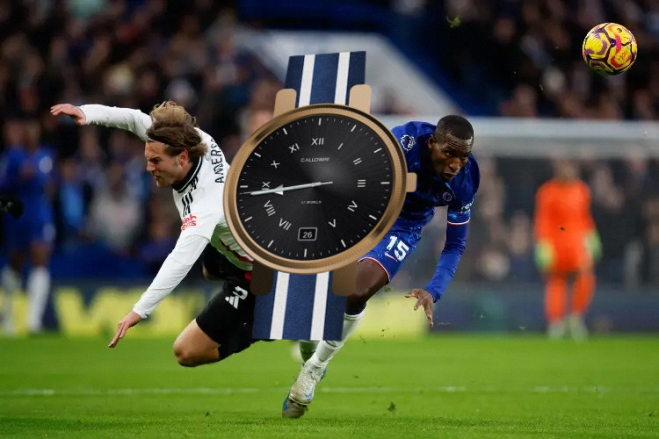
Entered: 8.43.44
